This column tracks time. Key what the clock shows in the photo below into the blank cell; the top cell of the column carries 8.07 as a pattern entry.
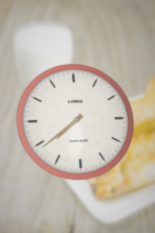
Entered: 7.39
